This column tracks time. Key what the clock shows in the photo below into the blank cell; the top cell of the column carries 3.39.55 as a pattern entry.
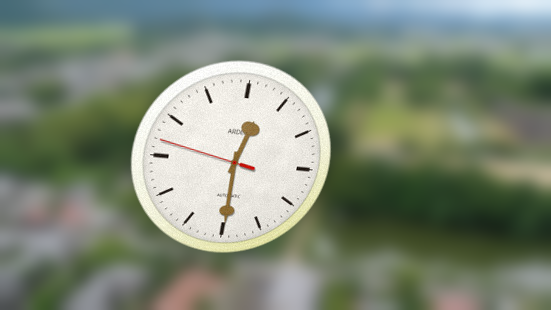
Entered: 12.29.47
